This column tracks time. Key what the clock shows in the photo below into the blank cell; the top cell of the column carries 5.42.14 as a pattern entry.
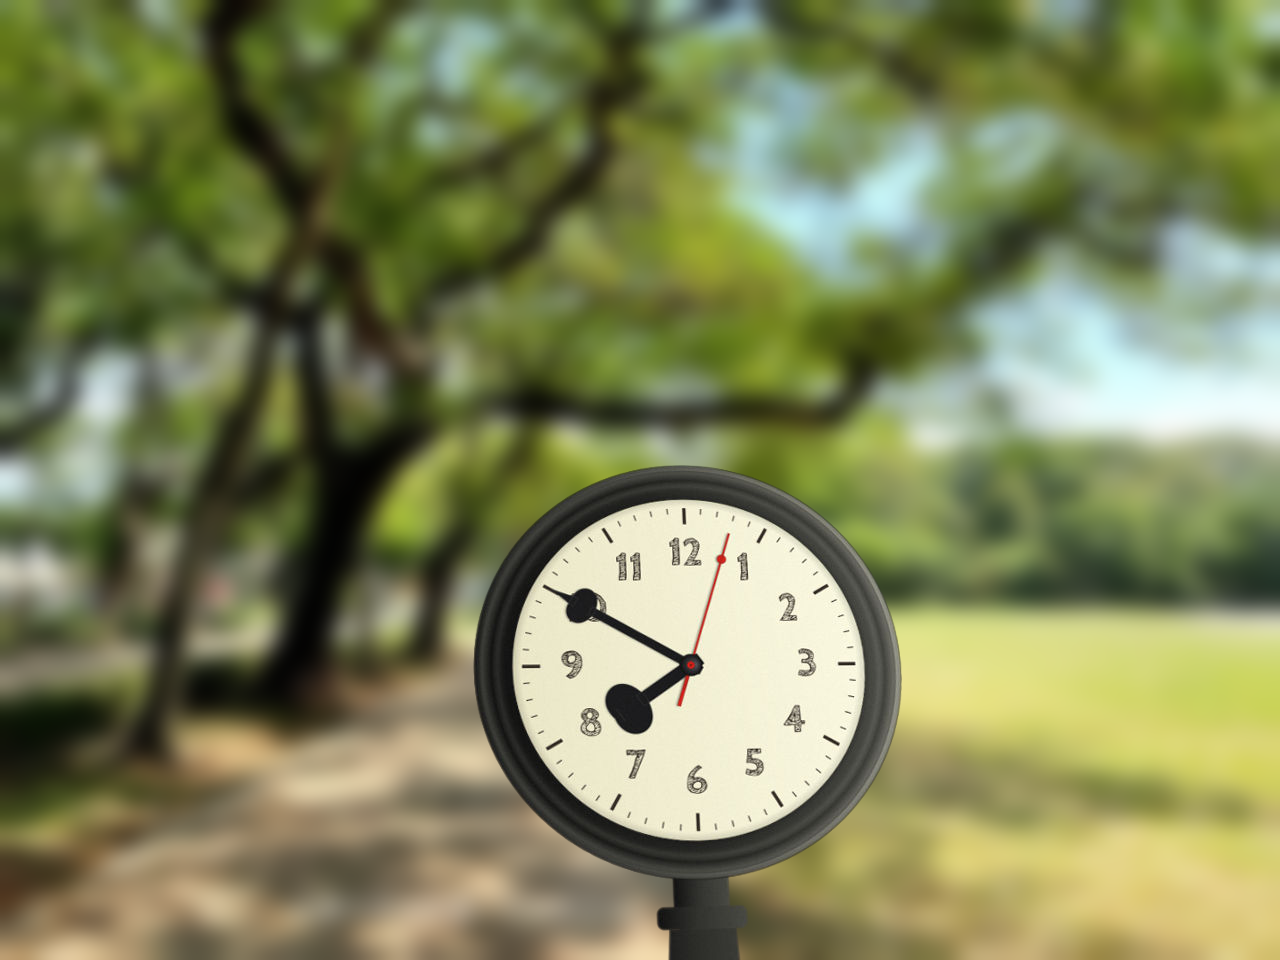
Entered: 7.50.03
